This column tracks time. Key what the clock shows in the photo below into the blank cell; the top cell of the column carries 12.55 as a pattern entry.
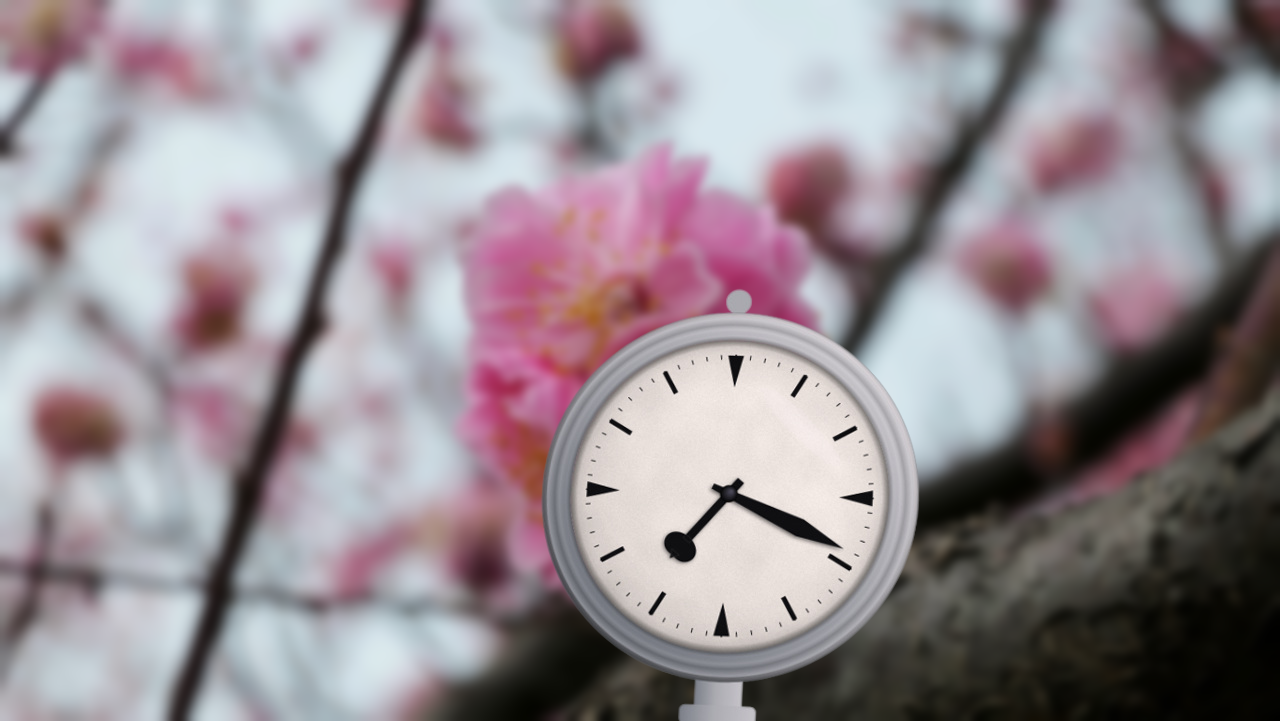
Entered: 7.19
